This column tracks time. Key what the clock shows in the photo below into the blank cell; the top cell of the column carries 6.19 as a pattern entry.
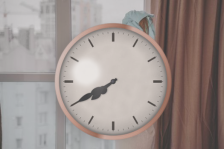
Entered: 7.40
